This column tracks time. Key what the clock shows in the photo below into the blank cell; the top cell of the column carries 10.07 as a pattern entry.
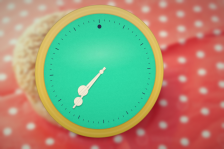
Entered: 7.37
